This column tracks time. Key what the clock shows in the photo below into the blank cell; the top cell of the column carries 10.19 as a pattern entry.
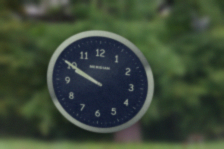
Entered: 9.50
